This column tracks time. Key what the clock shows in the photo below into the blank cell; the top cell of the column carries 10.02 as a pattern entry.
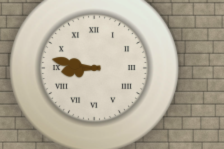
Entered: 8.47
